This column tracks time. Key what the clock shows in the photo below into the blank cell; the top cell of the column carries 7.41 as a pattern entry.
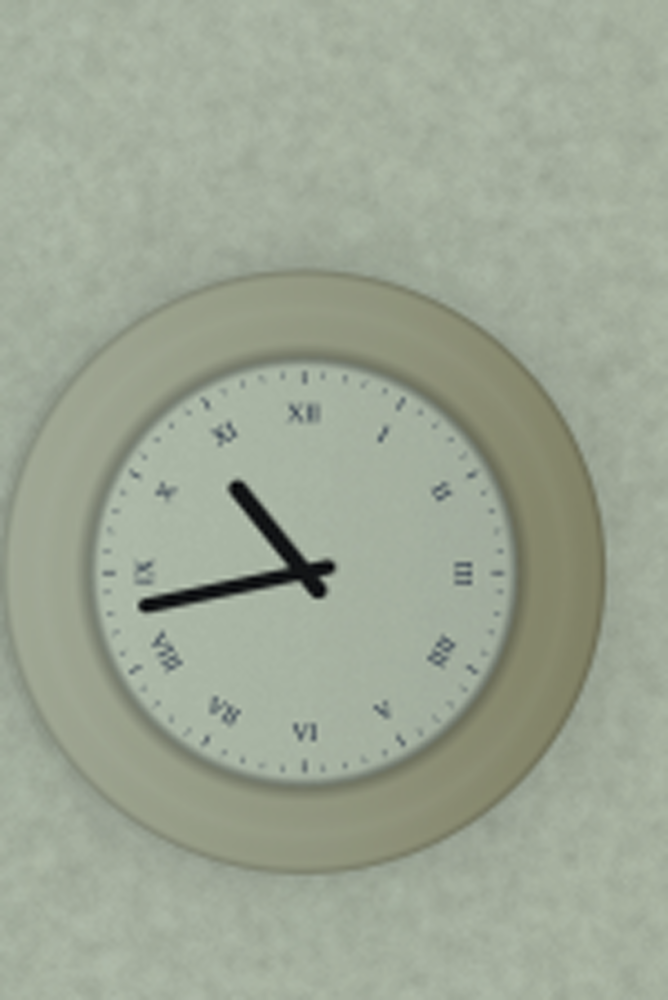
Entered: 10.43
